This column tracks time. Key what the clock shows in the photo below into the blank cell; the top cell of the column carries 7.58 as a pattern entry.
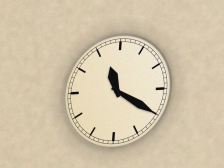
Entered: 11.20
